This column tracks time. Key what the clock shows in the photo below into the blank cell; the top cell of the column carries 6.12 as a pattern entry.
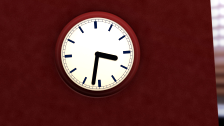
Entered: 3.32
